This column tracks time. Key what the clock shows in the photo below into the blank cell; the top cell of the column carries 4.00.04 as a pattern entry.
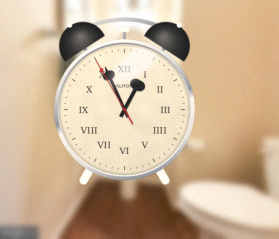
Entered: 12.55.55
